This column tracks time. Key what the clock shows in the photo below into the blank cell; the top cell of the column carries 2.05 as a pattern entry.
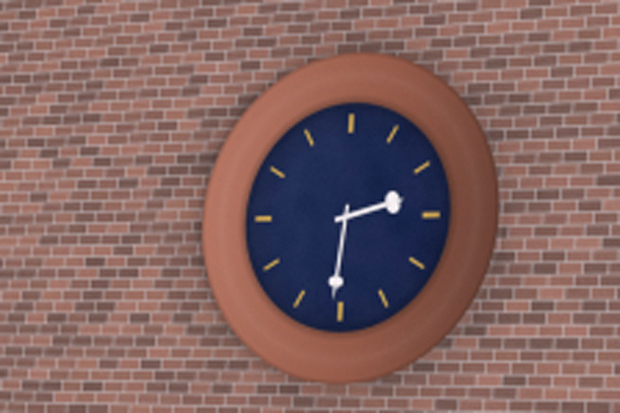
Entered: 2.31
